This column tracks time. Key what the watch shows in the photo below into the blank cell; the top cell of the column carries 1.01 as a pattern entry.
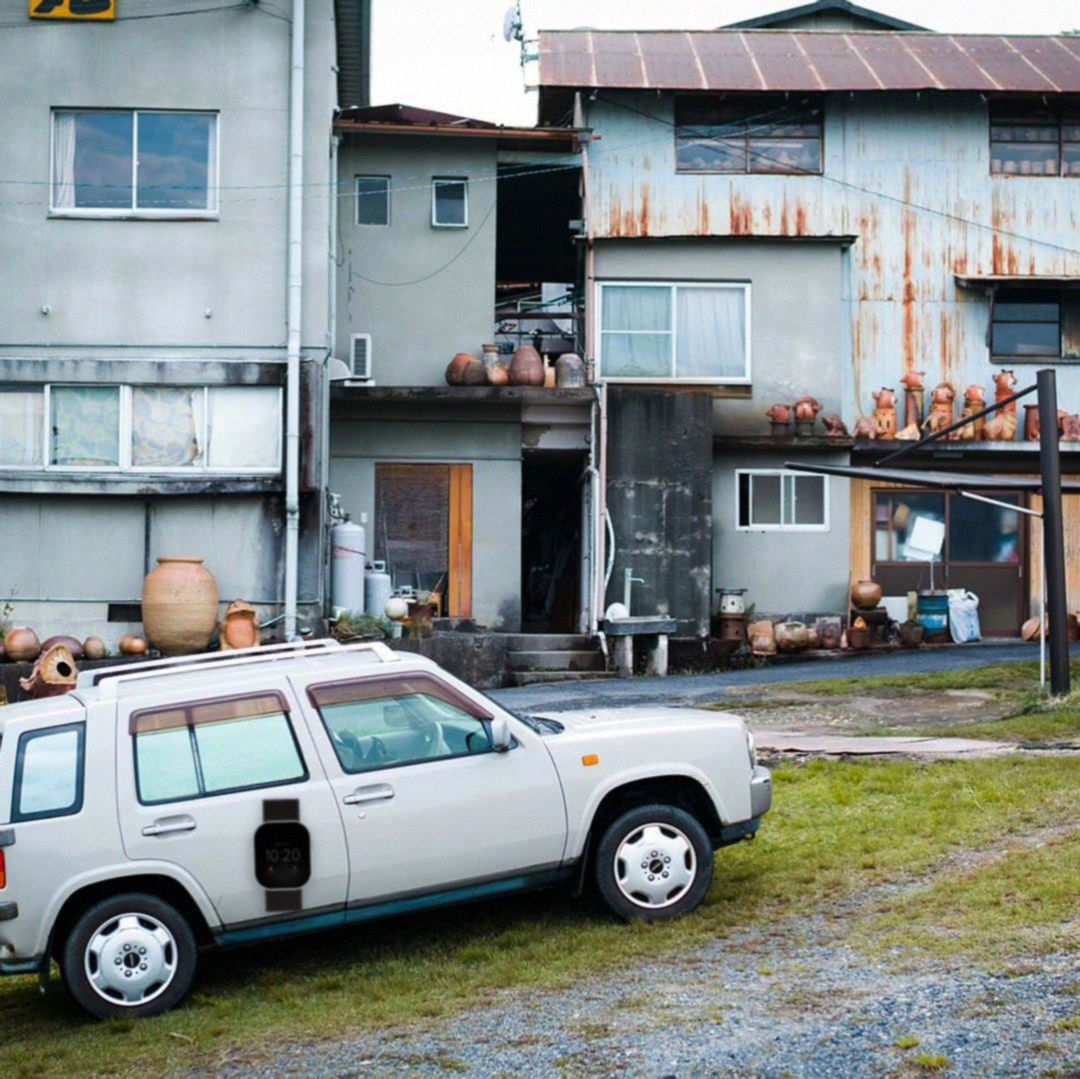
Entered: 10.20
